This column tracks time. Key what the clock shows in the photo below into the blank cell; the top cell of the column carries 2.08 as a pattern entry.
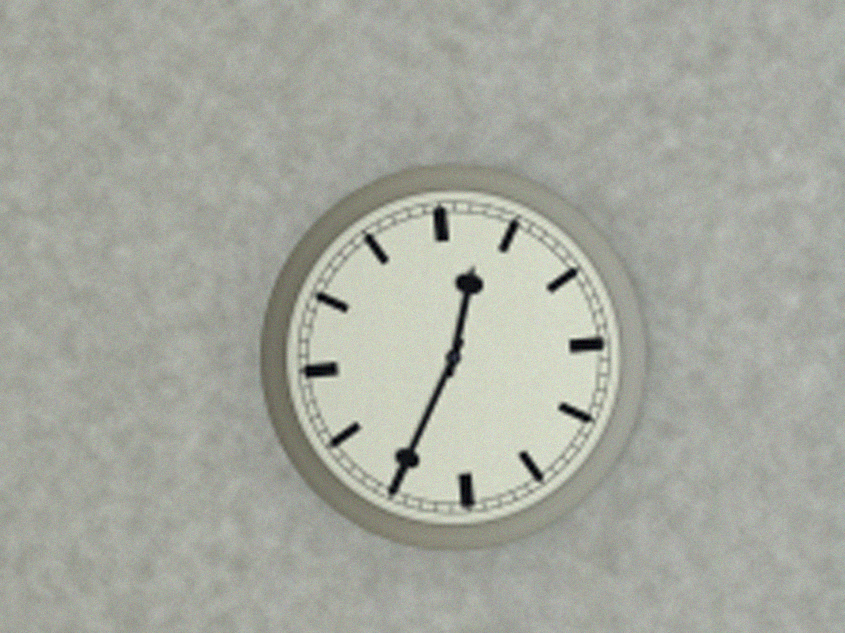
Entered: 12.35
